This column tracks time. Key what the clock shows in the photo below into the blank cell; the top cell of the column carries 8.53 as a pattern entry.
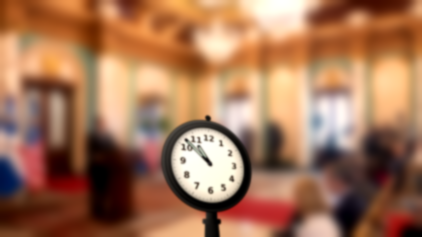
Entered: 10.52
